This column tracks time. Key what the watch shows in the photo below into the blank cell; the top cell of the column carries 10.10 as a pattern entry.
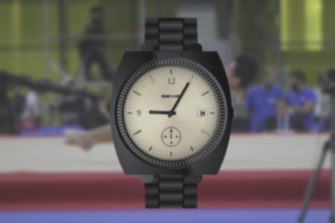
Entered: 9.05
